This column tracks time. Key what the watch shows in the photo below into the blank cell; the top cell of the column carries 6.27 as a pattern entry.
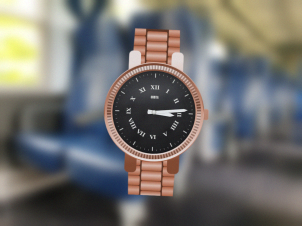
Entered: 3.14
